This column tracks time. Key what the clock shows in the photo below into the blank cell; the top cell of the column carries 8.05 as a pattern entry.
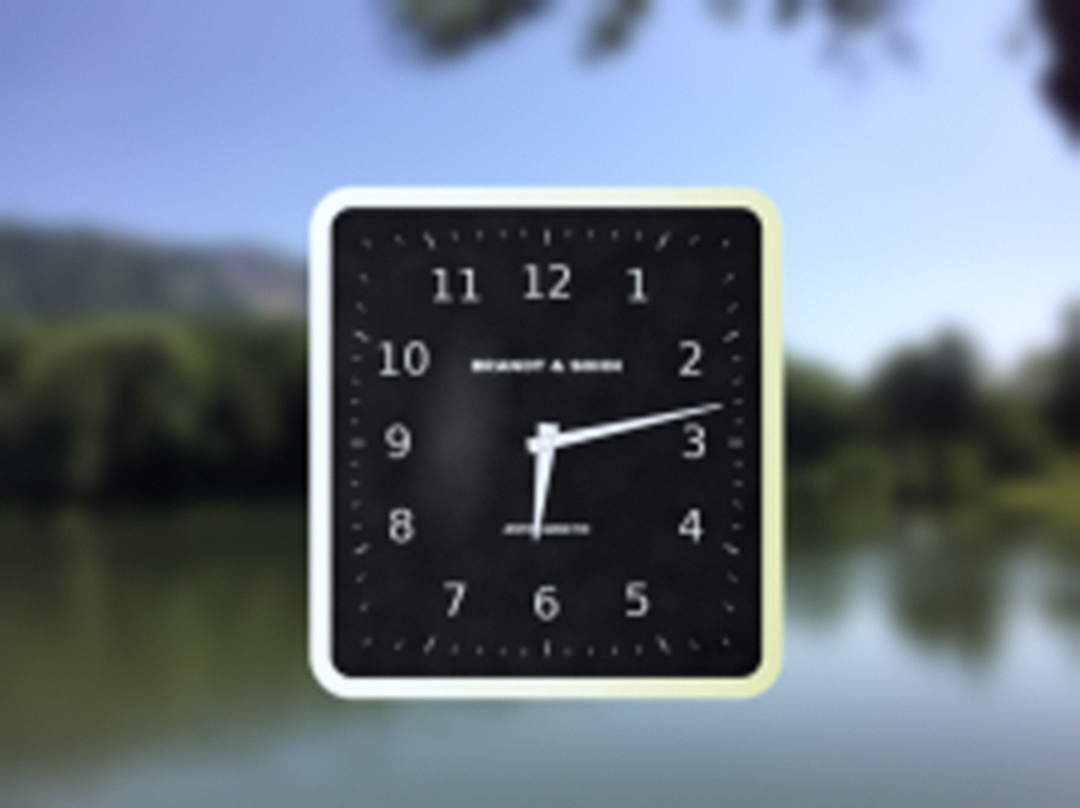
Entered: 6.13
